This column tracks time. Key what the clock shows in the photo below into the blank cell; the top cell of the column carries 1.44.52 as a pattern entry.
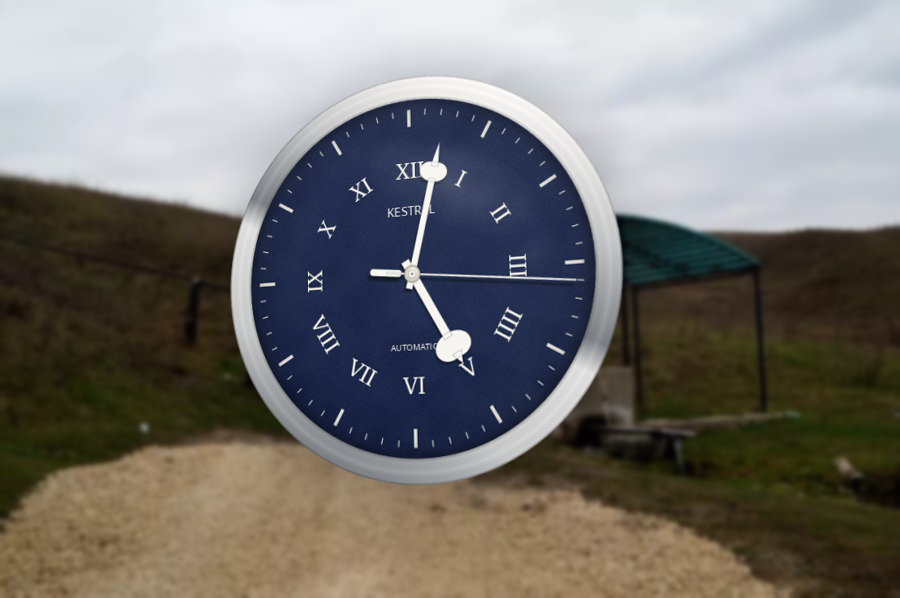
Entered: 5.02.16
